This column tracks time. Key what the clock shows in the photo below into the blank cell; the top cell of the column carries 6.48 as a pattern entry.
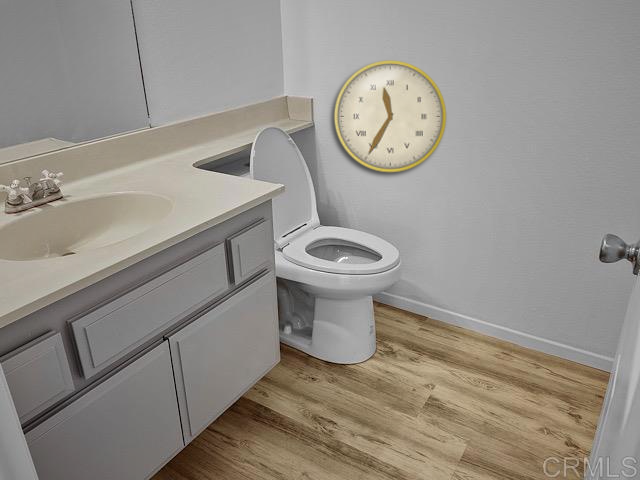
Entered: 11.35
